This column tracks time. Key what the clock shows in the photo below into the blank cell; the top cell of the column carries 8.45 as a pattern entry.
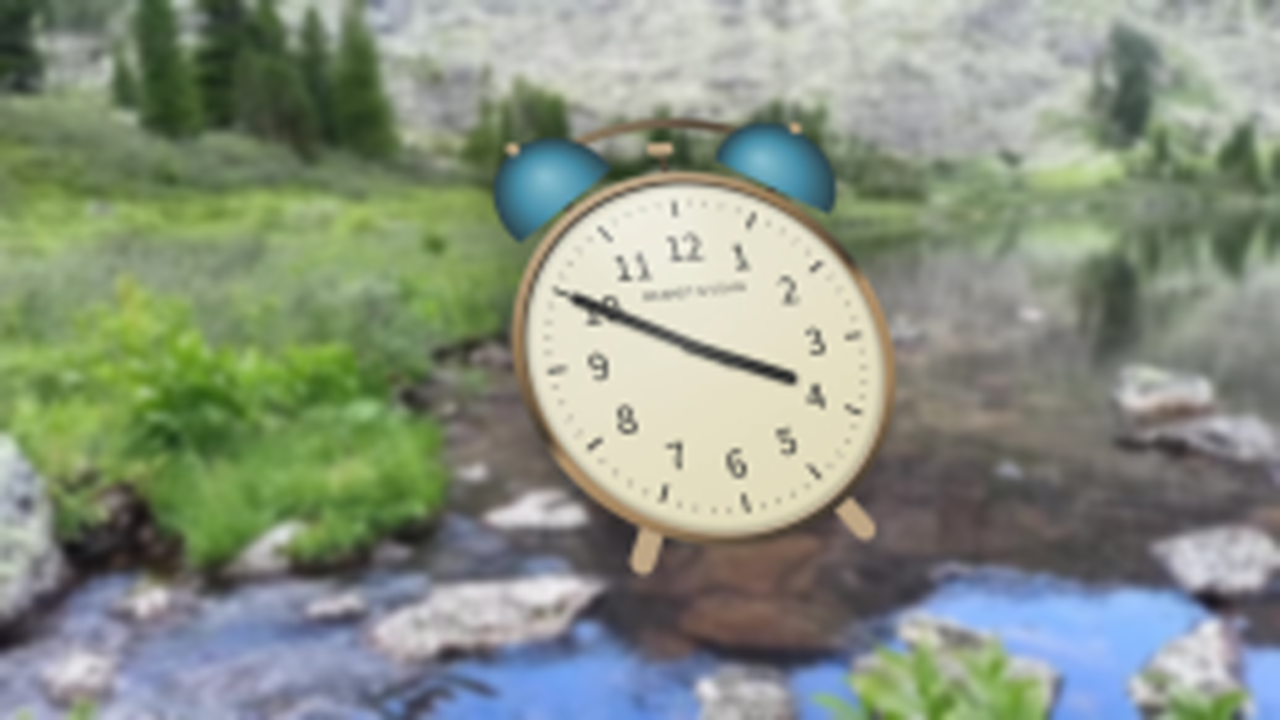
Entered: 3.50
